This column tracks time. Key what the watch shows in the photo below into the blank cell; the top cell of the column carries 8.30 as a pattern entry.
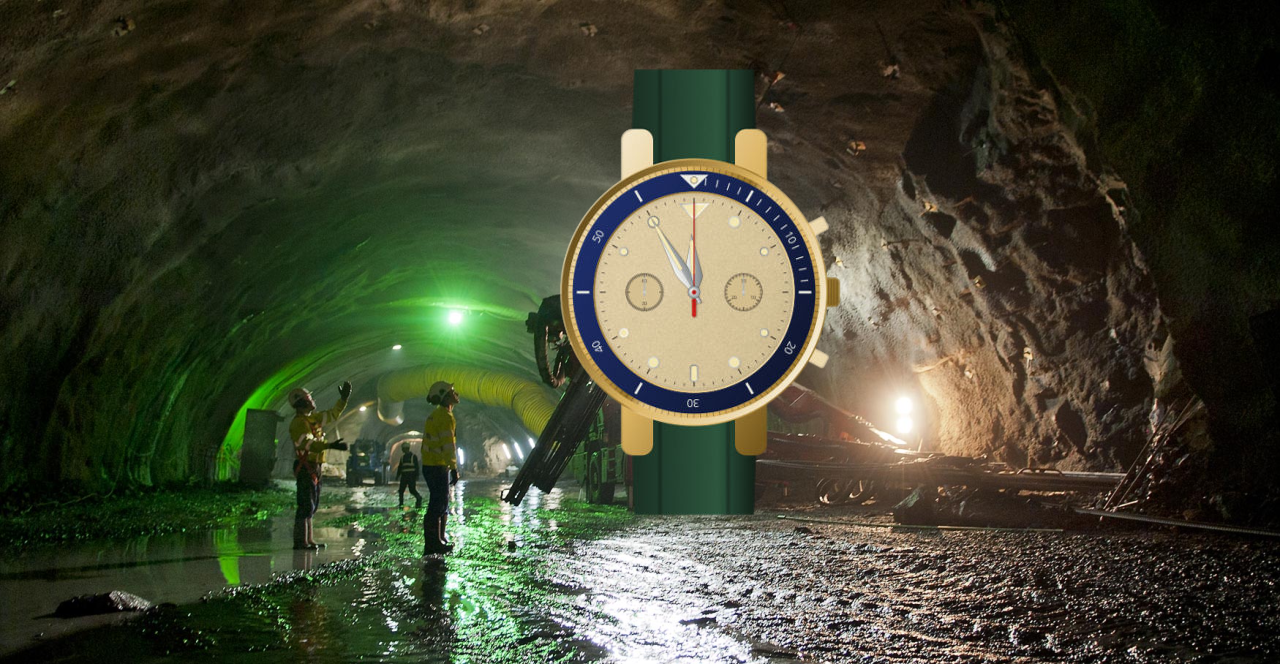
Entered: 11.55
